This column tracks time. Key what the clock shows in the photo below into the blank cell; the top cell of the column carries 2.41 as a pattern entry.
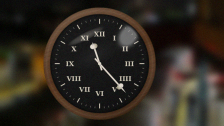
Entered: 11.23
